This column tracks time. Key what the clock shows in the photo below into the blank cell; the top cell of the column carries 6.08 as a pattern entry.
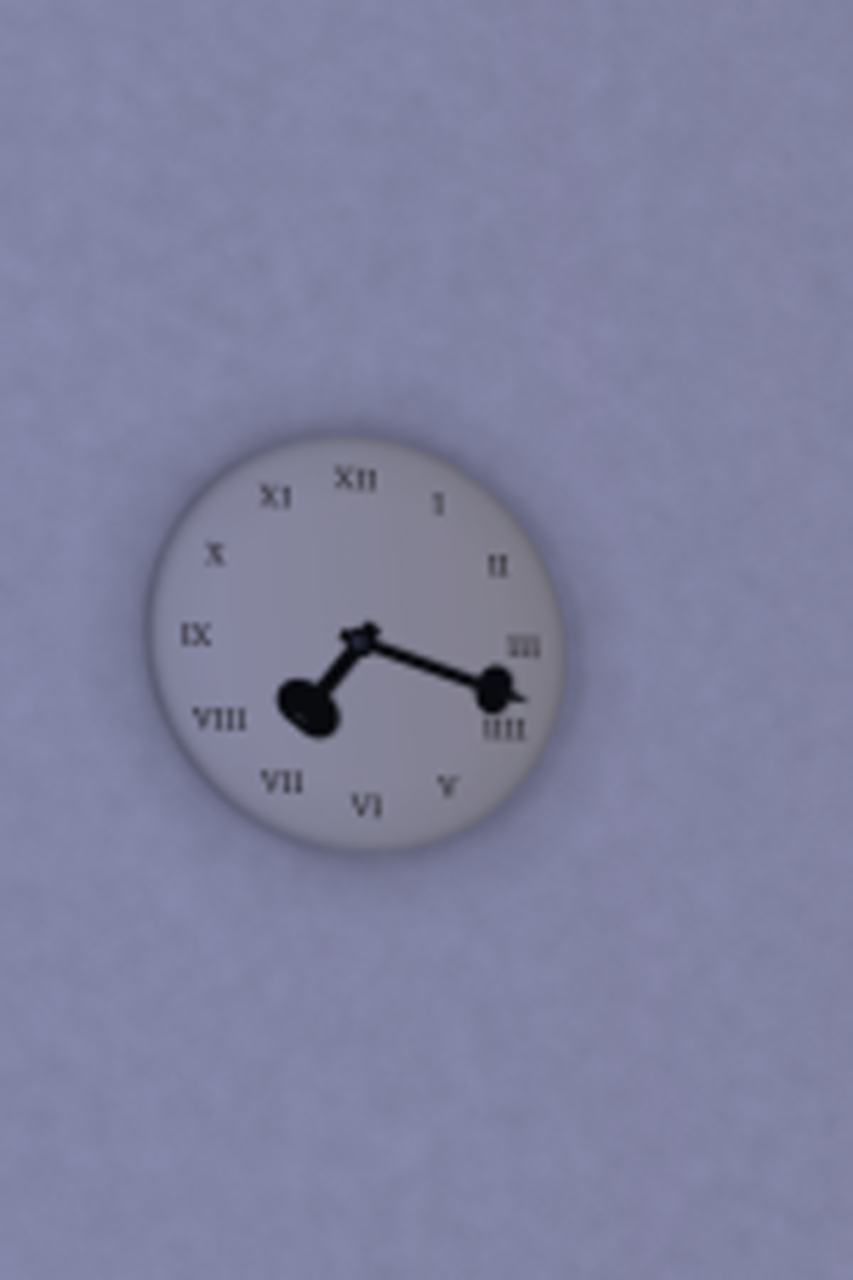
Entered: 7.18
